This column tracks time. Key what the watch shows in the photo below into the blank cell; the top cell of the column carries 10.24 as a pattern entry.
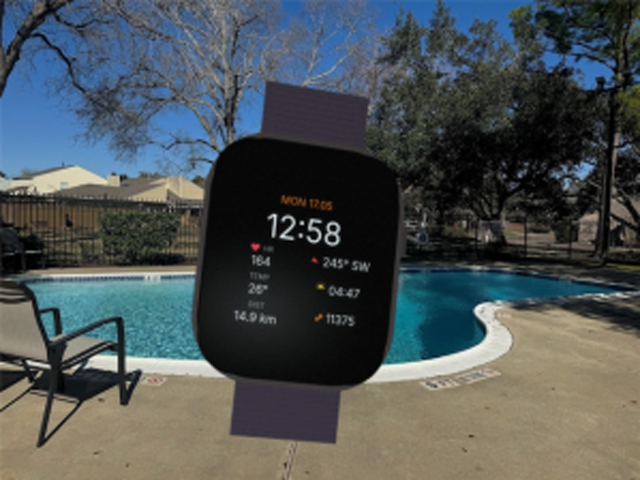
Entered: 12.58
